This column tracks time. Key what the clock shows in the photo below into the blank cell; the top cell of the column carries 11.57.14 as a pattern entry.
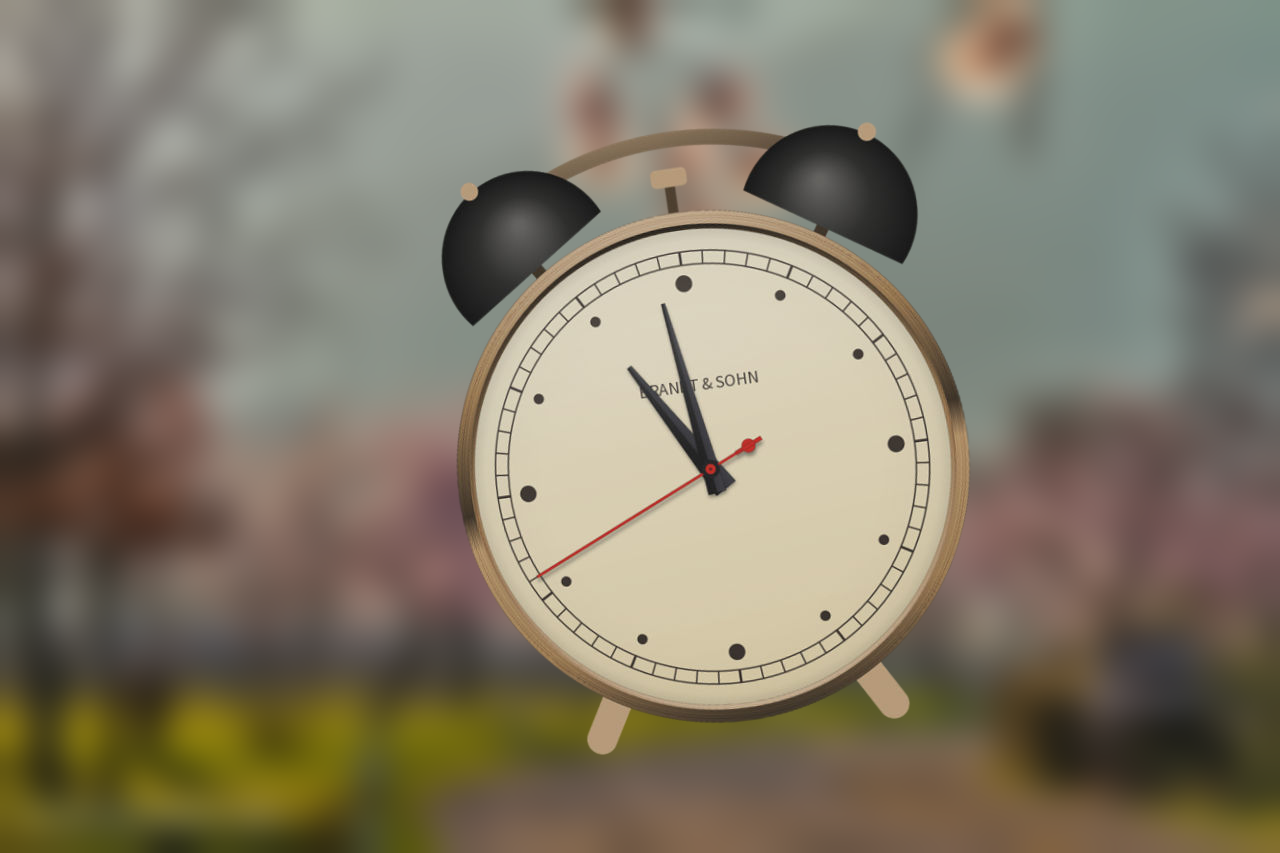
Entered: 10.58.41
